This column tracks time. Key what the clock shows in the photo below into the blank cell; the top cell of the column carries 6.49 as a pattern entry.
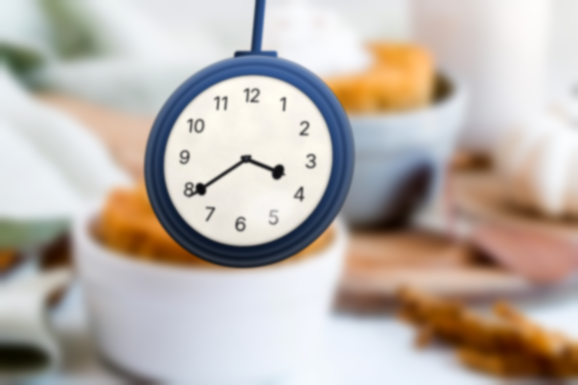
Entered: 3.39
